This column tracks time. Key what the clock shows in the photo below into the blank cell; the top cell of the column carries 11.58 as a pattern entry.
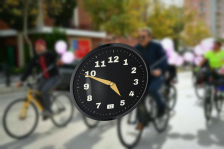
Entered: 4.49
